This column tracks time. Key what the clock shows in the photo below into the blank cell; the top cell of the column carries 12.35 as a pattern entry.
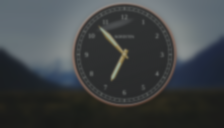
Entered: 6.53
